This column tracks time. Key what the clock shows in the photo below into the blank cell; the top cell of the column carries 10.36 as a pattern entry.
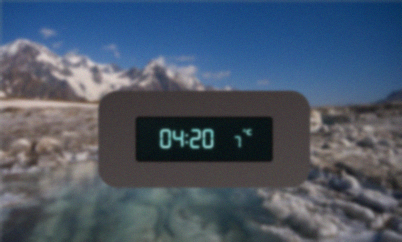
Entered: 4.20
